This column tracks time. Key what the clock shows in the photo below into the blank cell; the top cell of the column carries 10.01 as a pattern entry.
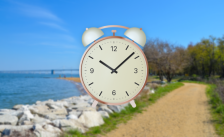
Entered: 10.08
